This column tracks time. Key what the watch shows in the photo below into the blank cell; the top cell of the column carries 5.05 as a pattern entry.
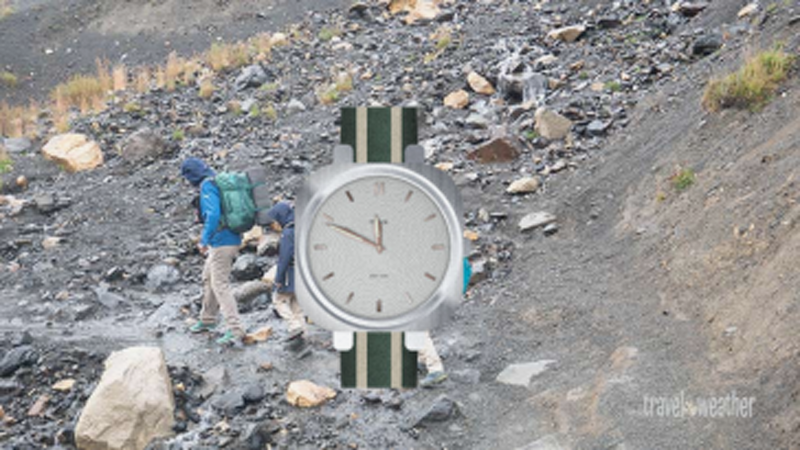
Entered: 11.49
